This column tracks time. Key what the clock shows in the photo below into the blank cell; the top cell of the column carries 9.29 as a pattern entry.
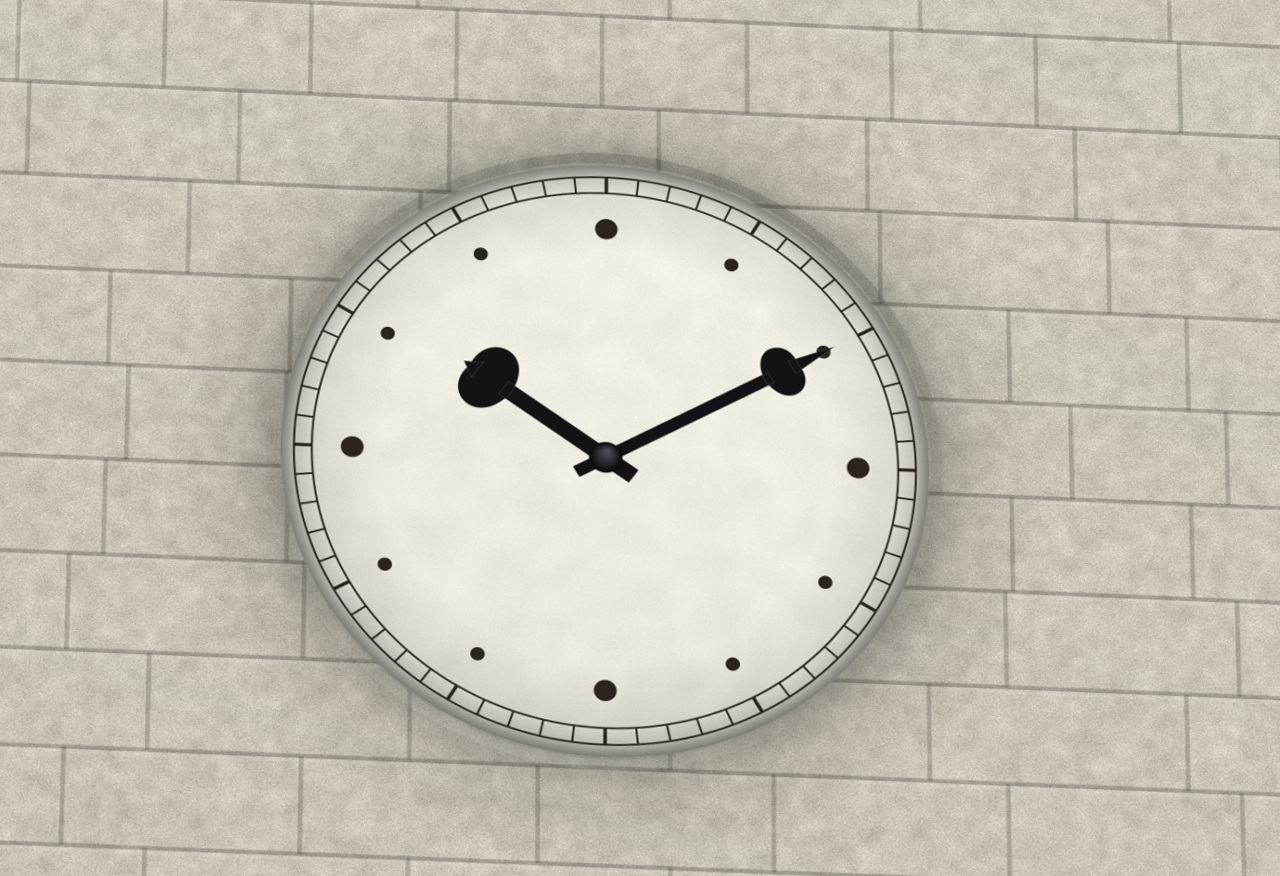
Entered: 10.10
